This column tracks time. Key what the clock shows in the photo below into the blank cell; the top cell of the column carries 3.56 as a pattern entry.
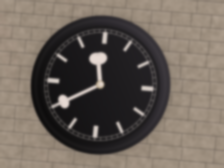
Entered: 11.40
